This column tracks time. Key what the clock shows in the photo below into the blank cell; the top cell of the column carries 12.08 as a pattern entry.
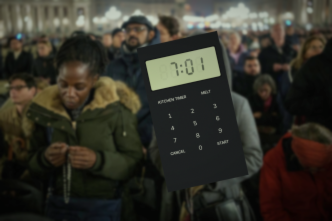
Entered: 7.01
